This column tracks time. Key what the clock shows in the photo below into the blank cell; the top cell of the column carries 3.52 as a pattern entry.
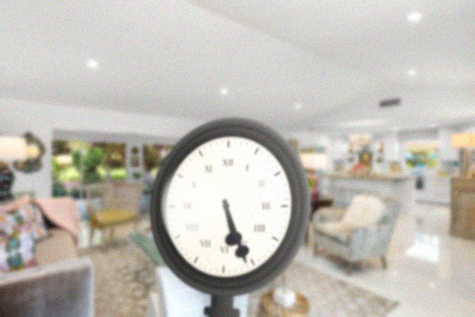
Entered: 5.26
